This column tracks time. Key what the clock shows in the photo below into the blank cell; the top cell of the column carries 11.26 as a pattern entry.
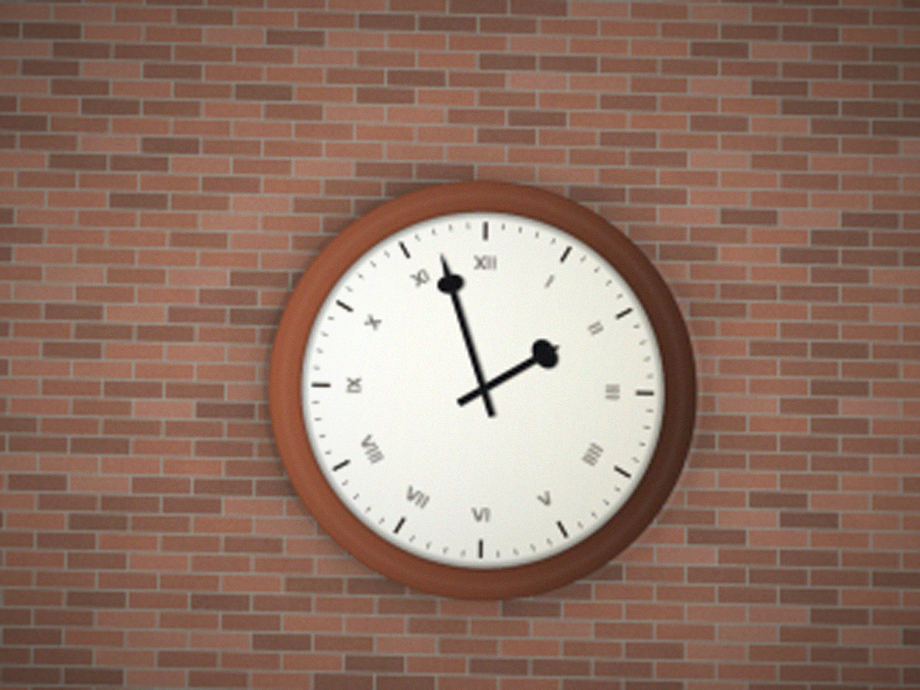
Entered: 1.57
